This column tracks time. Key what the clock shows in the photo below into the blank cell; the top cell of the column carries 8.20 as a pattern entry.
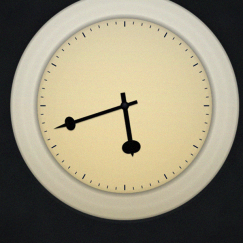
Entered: 5.42
